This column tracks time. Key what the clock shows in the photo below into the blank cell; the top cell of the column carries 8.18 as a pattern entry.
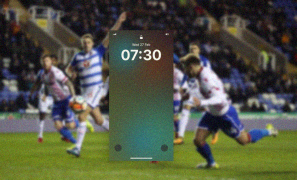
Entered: 7.30
